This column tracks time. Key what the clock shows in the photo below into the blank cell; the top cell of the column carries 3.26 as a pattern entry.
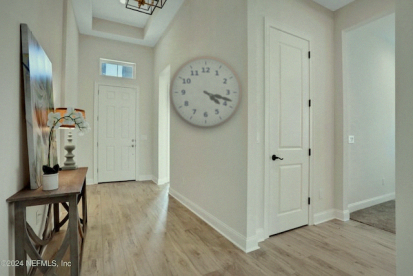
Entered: 4.18
